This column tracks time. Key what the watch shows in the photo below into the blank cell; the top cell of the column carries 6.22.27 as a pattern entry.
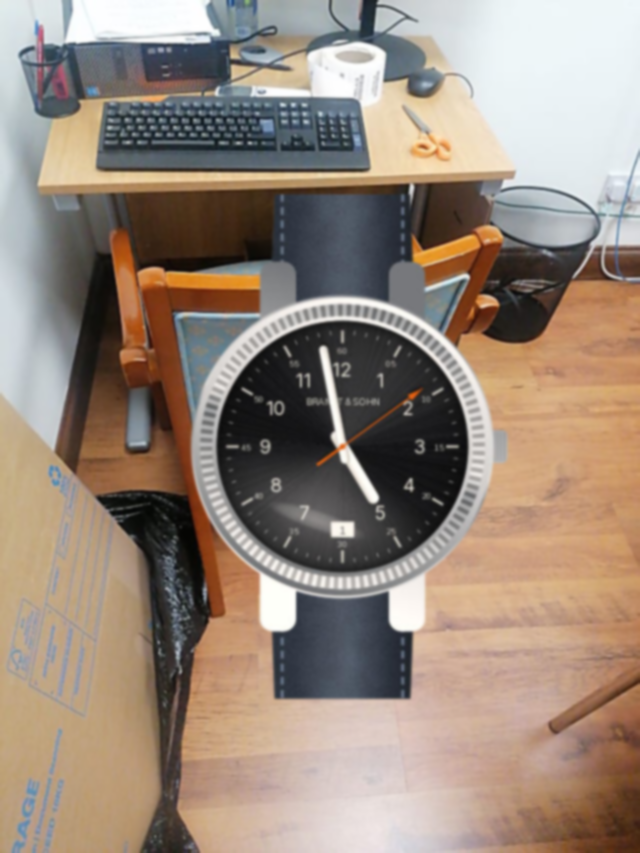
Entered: 4.58.09
